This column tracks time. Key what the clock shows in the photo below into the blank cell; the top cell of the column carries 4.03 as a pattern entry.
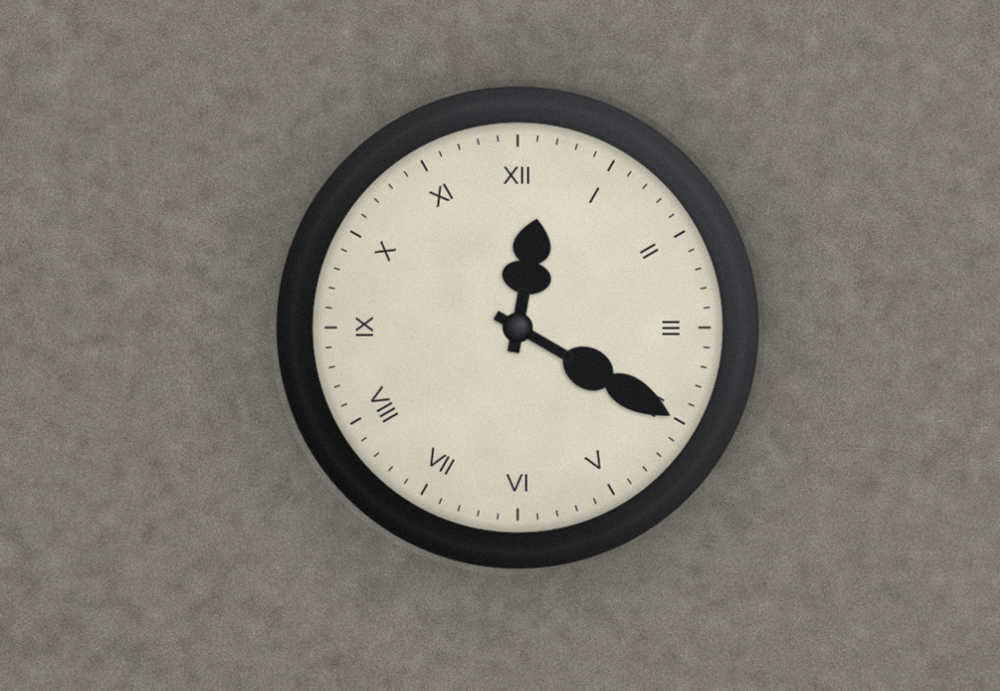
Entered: 12.20
